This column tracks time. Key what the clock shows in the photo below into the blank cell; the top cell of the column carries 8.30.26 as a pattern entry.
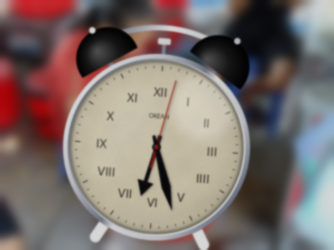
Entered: 6.27.02
